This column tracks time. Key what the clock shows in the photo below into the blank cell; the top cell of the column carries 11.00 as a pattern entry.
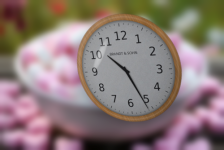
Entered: 10.26
